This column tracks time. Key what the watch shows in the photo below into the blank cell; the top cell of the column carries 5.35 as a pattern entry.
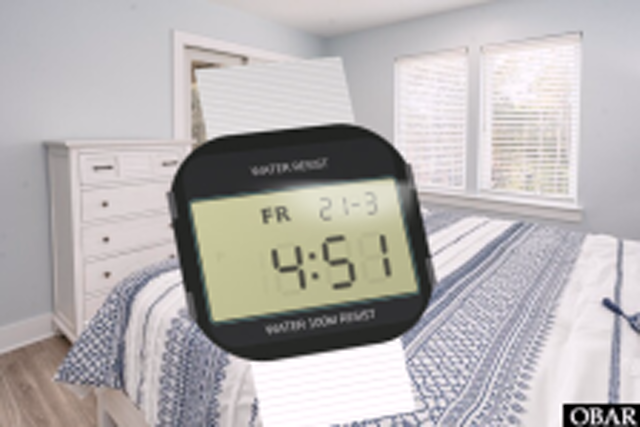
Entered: 4.51
